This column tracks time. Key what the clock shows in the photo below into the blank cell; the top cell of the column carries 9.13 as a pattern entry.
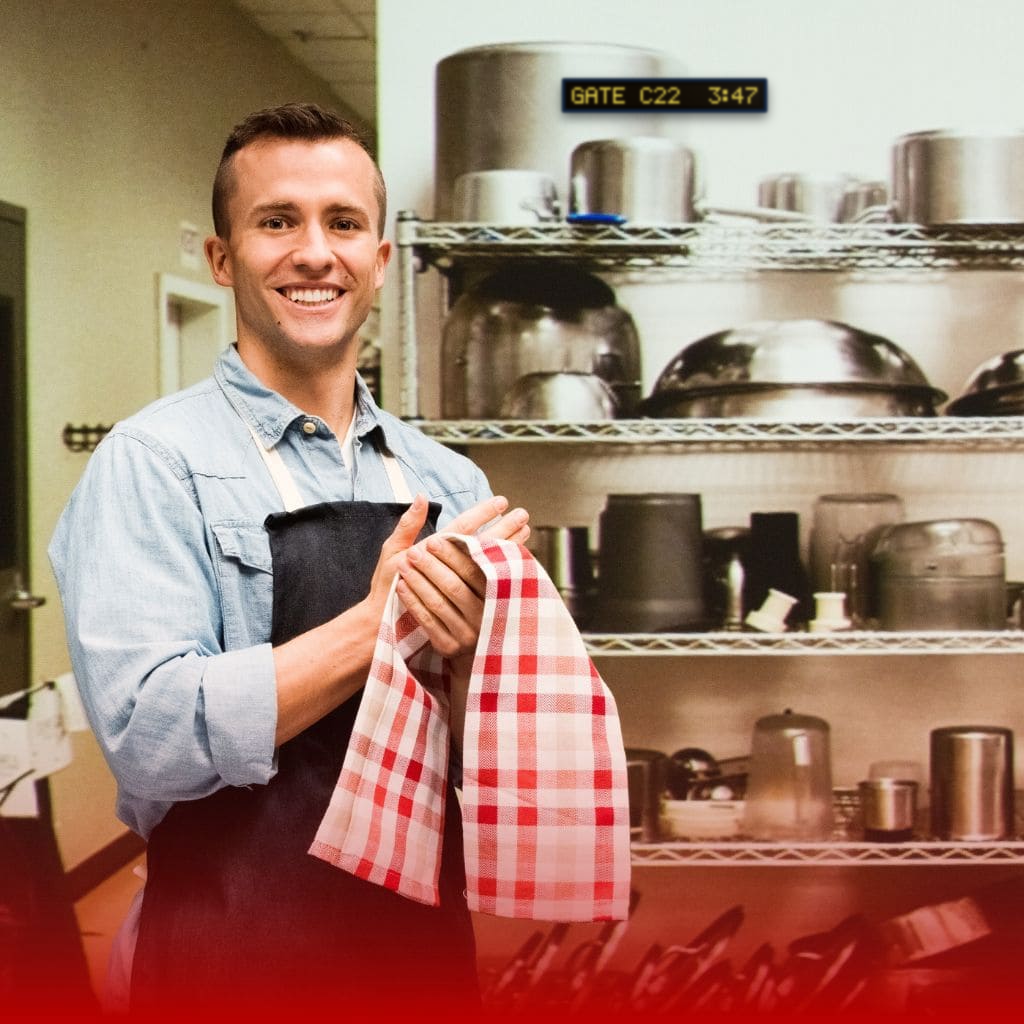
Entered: 3.47
